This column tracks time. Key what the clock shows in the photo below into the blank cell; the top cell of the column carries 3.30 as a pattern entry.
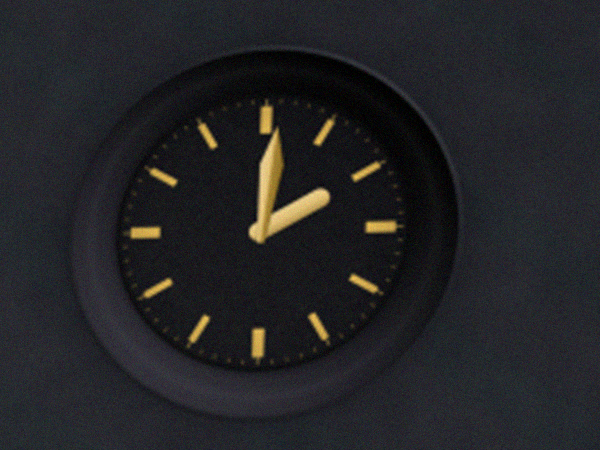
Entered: 2.01
